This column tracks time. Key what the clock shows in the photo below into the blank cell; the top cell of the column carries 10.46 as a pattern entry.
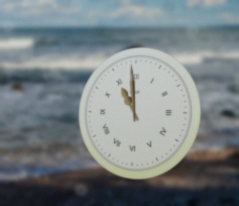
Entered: 10.59
